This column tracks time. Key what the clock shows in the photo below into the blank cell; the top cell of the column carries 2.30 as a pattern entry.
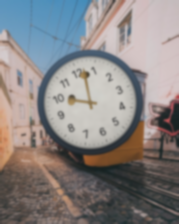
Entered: 10.02
